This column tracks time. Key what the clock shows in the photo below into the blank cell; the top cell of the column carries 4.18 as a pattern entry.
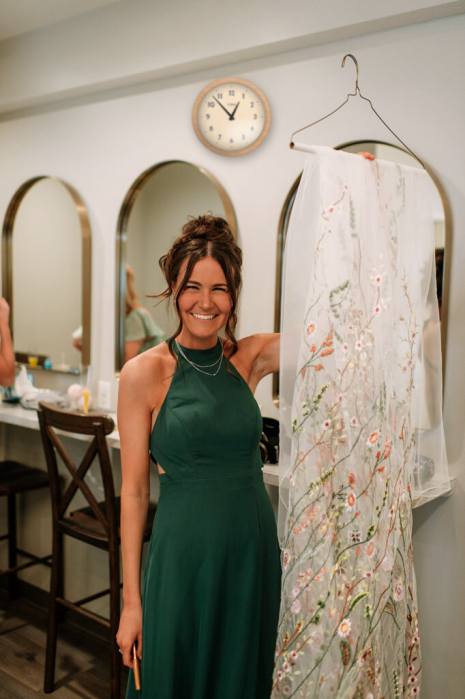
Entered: 12.53
